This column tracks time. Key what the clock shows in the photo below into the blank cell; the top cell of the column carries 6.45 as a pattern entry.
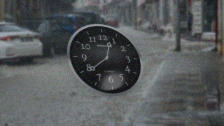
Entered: 12.39
